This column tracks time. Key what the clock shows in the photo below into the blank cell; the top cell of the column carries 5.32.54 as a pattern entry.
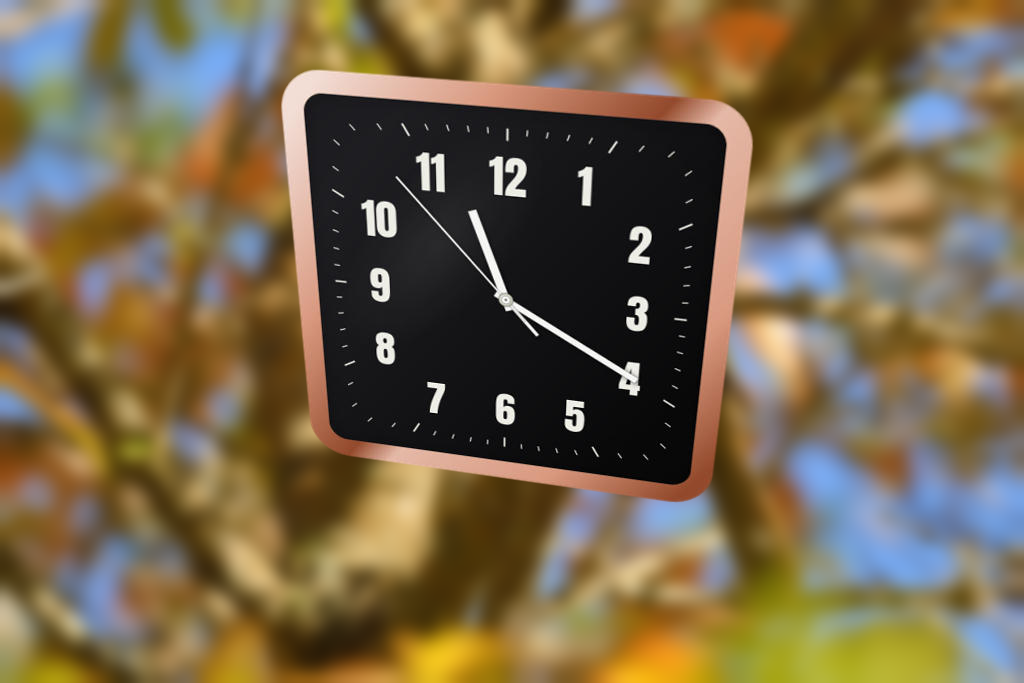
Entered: 11.19.53
